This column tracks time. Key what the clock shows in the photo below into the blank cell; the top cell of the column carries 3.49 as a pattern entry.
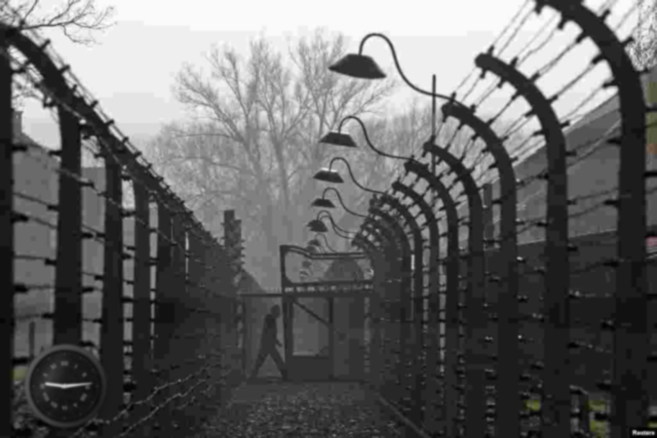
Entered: 9.14
